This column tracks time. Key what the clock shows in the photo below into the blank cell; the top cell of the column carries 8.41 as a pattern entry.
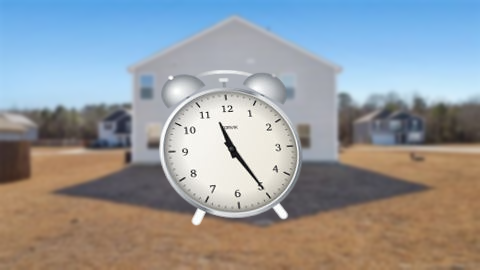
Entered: 11.25
